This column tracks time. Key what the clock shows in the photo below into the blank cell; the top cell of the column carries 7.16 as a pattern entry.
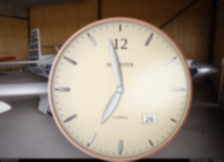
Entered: 6.58
